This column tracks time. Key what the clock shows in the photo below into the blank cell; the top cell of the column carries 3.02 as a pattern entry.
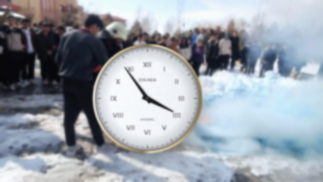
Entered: 3.54
